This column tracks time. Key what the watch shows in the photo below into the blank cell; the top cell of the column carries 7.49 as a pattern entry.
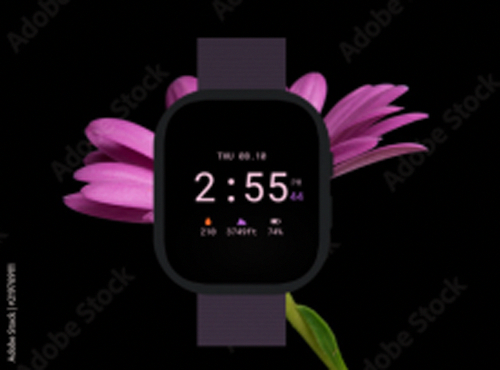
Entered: 2.55
